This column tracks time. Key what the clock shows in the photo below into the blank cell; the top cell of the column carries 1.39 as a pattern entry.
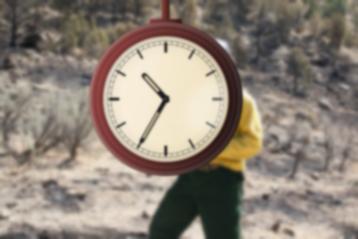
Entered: 10.35
